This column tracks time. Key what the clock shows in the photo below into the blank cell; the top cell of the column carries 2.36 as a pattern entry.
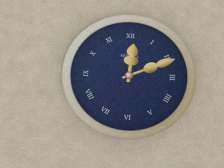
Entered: 12.11
